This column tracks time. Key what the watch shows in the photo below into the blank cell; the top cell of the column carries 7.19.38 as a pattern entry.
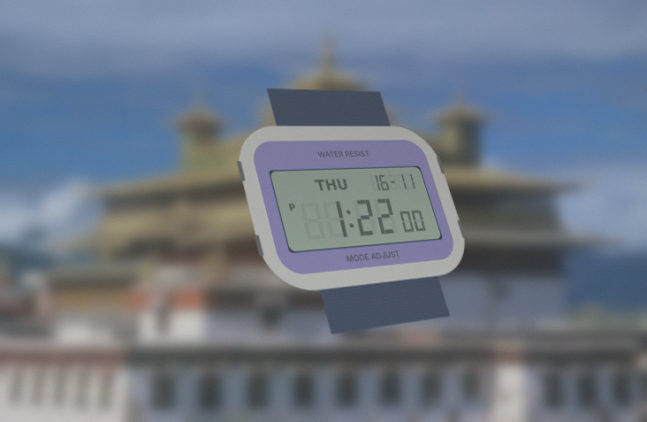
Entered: 1.22.00
